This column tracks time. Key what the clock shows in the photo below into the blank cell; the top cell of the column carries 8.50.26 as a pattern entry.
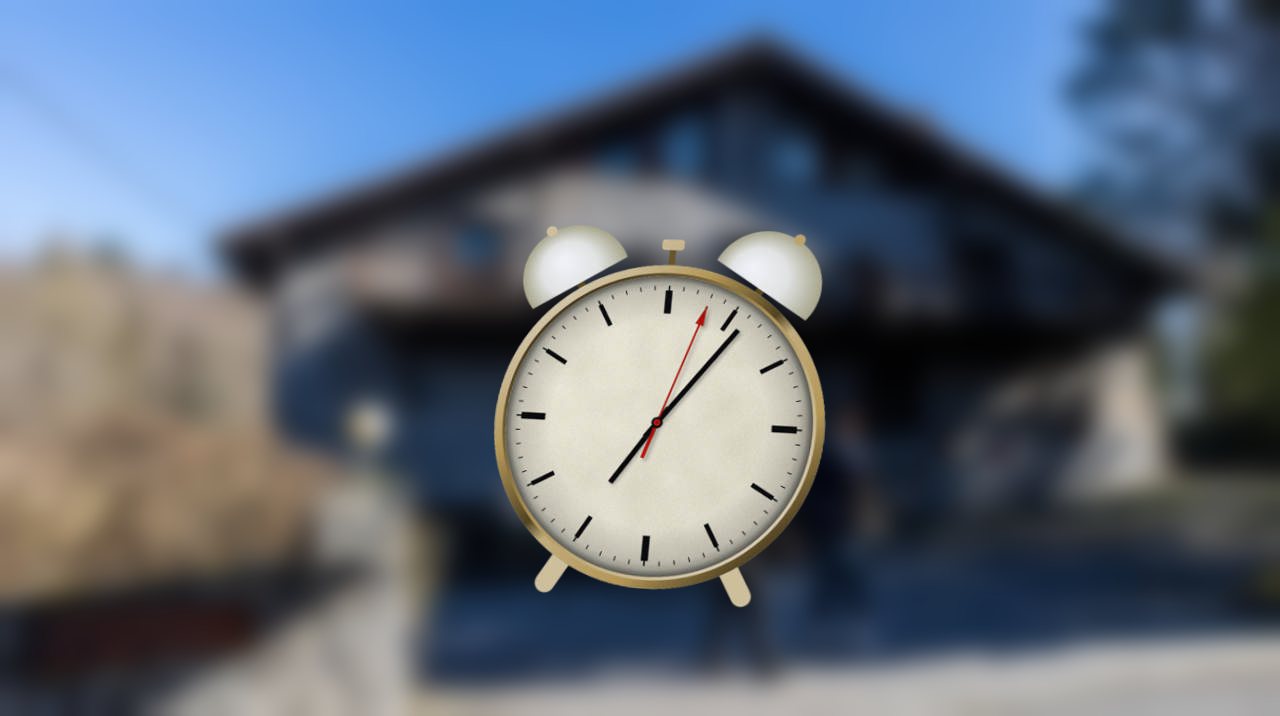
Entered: 7.06.03
